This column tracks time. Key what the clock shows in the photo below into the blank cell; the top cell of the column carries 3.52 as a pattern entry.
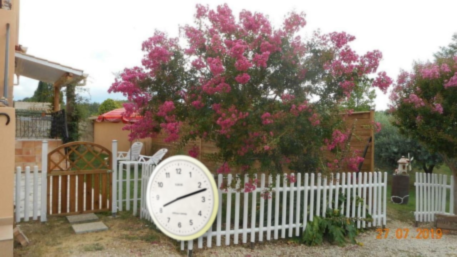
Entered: 8.12
